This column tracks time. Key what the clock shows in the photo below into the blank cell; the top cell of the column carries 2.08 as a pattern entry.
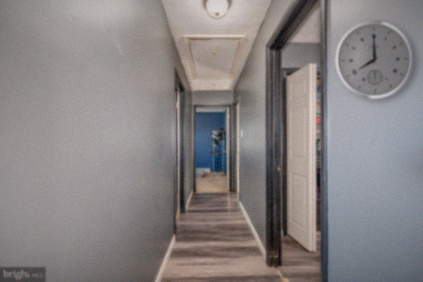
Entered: 8.00
